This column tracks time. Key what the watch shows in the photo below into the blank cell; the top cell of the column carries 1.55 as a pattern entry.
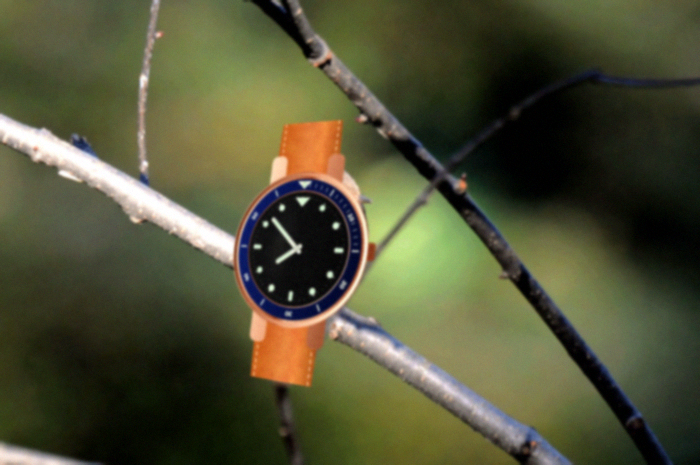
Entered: 7.52
